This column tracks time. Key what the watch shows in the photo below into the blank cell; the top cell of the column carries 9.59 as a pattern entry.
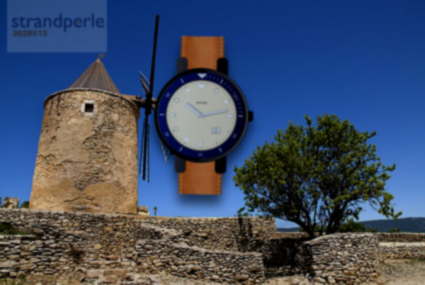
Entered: 10.13
